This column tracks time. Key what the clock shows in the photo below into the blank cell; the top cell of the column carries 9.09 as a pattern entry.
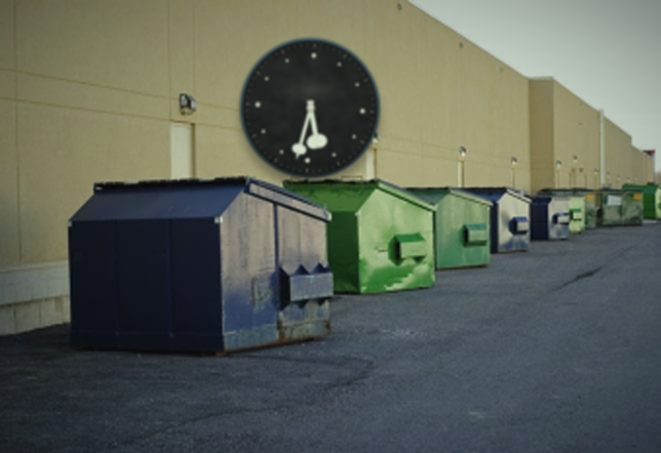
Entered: 5.32
